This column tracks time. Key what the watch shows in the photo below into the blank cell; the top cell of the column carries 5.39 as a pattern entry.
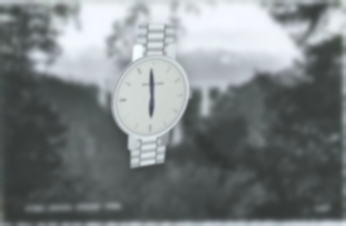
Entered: 5.59
